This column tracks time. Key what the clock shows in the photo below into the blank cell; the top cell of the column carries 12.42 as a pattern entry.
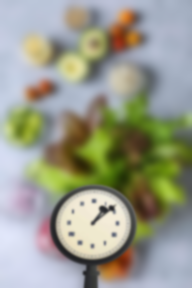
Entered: 1.08
